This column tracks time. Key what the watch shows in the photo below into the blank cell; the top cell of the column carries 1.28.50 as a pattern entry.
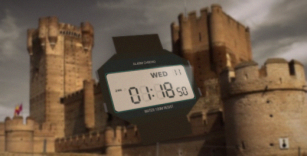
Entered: 1.18.50
